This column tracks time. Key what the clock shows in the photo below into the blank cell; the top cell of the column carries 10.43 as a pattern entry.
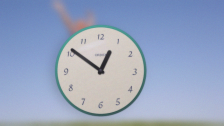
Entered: 12.51
